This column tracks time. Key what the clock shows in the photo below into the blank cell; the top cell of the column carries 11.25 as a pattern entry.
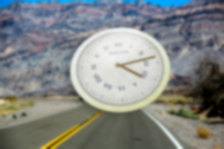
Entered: 4.13
